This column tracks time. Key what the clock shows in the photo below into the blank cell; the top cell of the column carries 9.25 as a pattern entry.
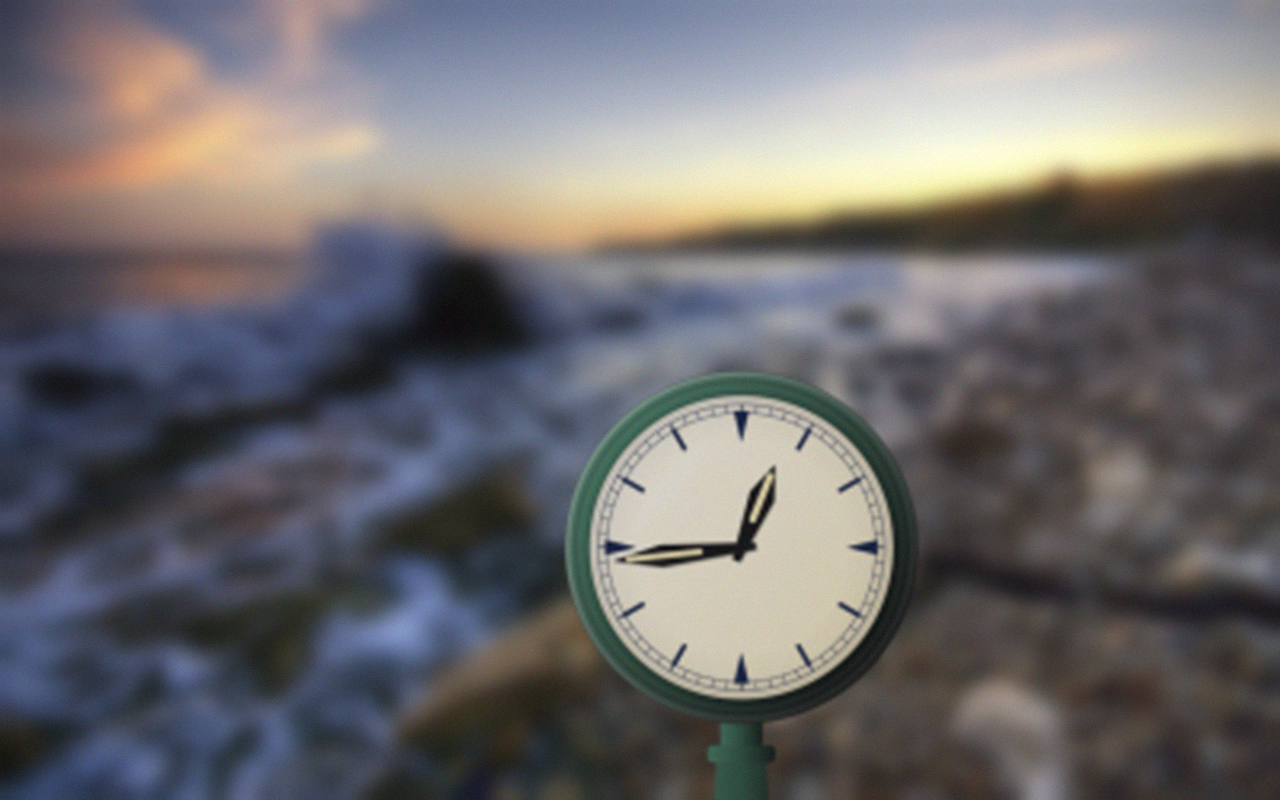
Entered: 12.44
